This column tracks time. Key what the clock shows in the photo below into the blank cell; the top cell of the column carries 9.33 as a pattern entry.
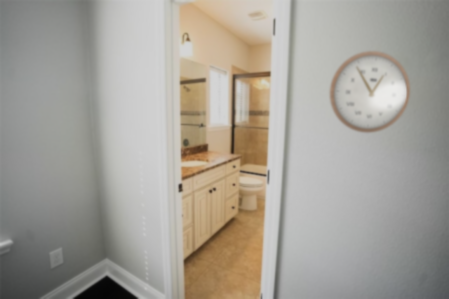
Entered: 12.54
